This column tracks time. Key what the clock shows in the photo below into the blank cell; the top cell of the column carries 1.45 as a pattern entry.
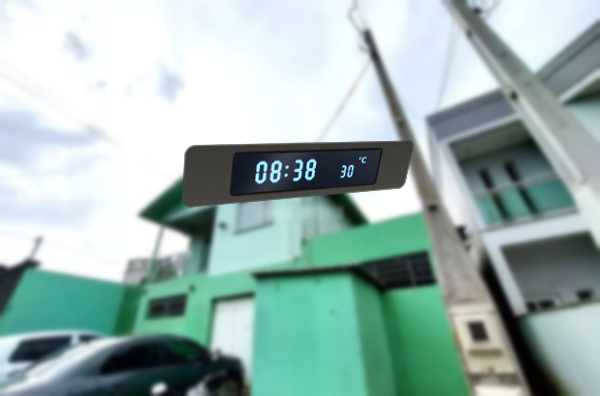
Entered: 8.38
